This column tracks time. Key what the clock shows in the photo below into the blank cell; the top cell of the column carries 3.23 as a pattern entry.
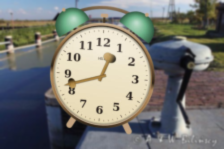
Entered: 12.42
